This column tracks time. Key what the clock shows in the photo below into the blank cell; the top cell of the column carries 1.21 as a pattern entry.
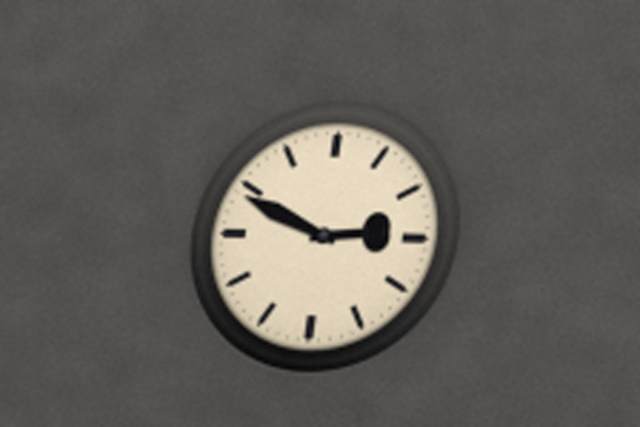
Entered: 2.49
